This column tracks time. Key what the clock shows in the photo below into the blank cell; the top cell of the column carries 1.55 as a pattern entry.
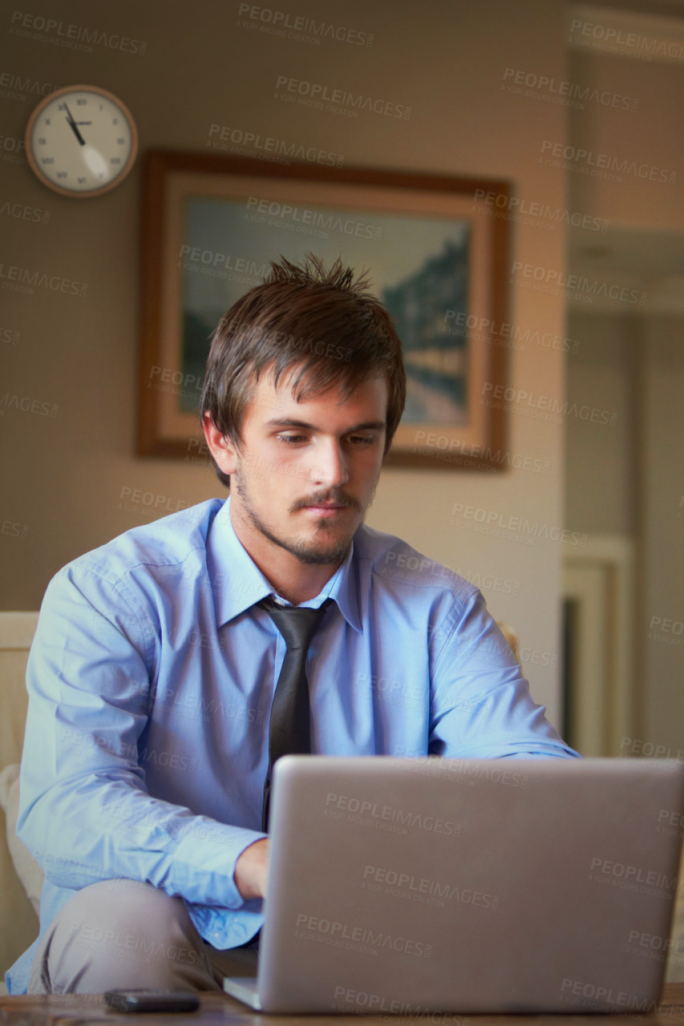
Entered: 10.56
